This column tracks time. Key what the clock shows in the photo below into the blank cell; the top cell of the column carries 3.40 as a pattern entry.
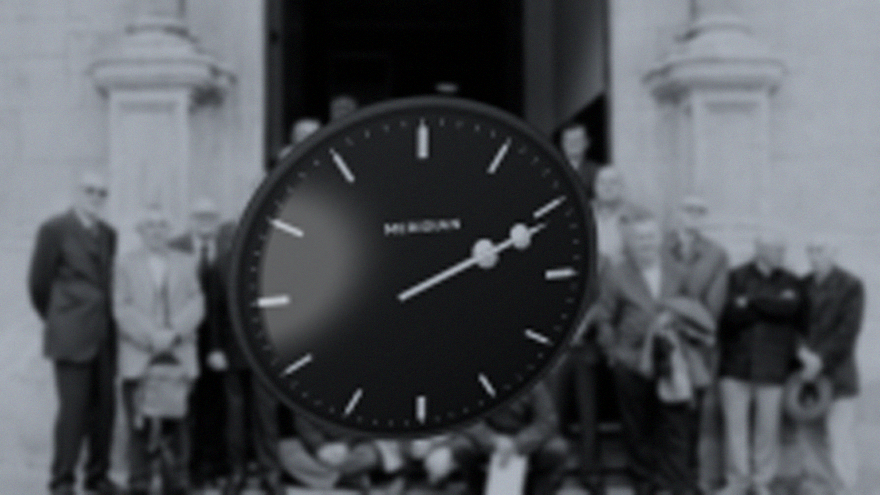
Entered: 2.11
